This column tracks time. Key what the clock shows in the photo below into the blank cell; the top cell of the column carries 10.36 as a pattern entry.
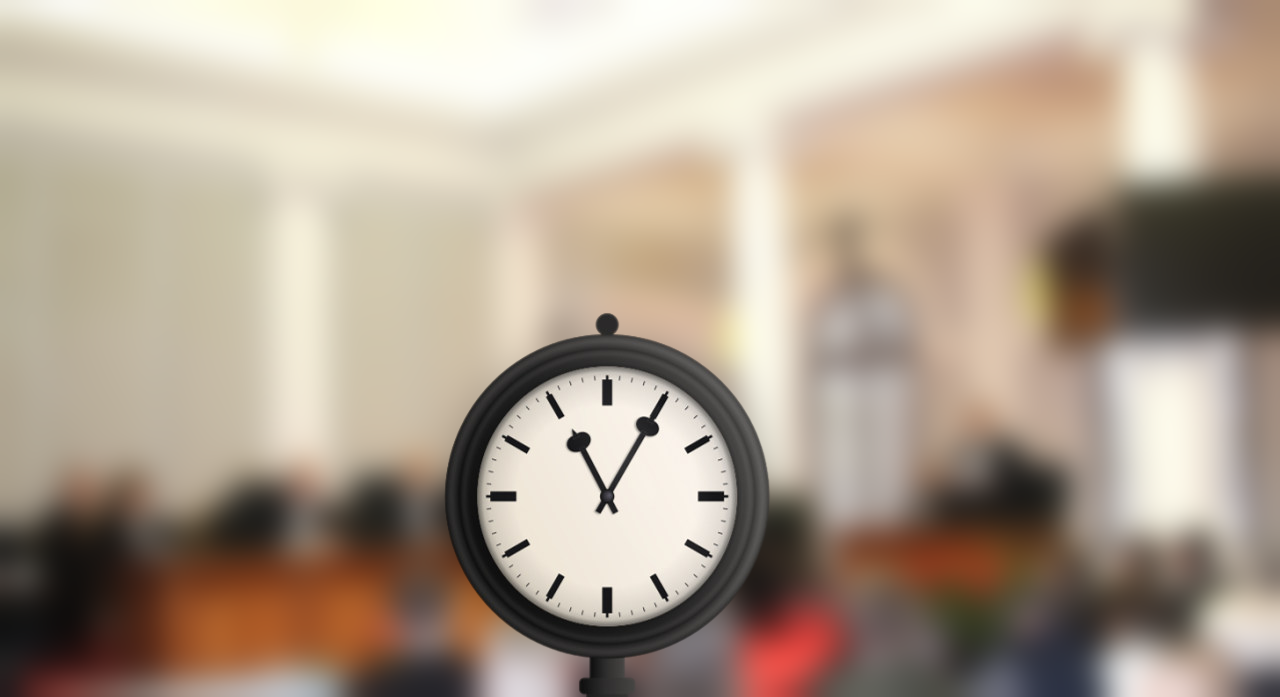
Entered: 11.05
